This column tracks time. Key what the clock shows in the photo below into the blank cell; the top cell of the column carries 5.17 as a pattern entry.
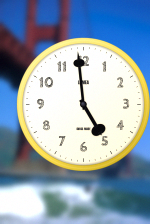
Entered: 4.59
